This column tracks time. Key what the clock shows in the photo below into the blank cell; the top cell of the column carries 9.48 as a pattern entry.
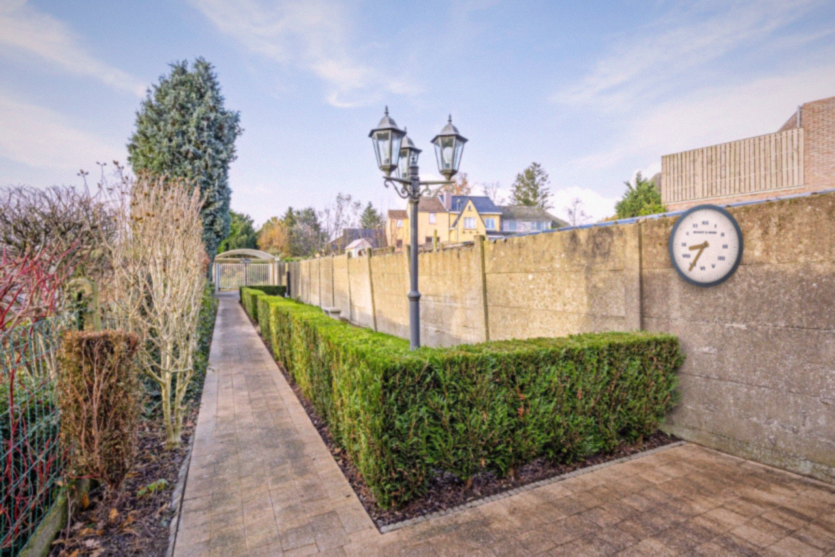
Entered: 8.35
